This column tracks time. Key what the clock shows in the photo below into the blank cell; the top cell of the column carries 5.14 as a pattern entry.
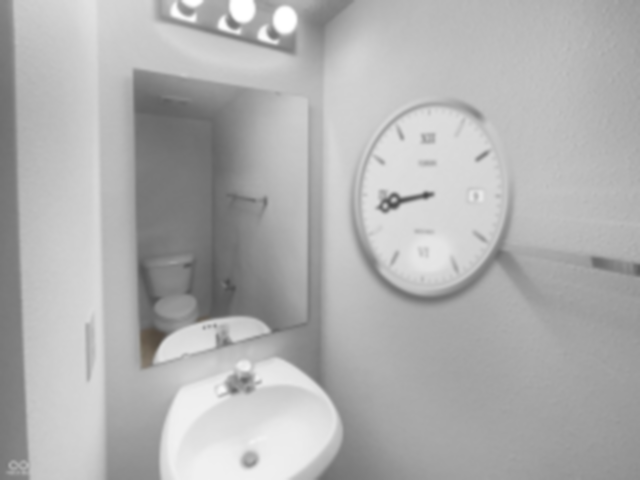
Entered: 8.43
